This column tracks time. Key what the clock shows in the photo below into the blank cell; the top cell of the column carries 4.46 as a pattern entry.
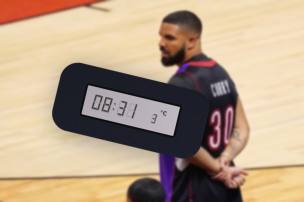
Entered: 8.31
